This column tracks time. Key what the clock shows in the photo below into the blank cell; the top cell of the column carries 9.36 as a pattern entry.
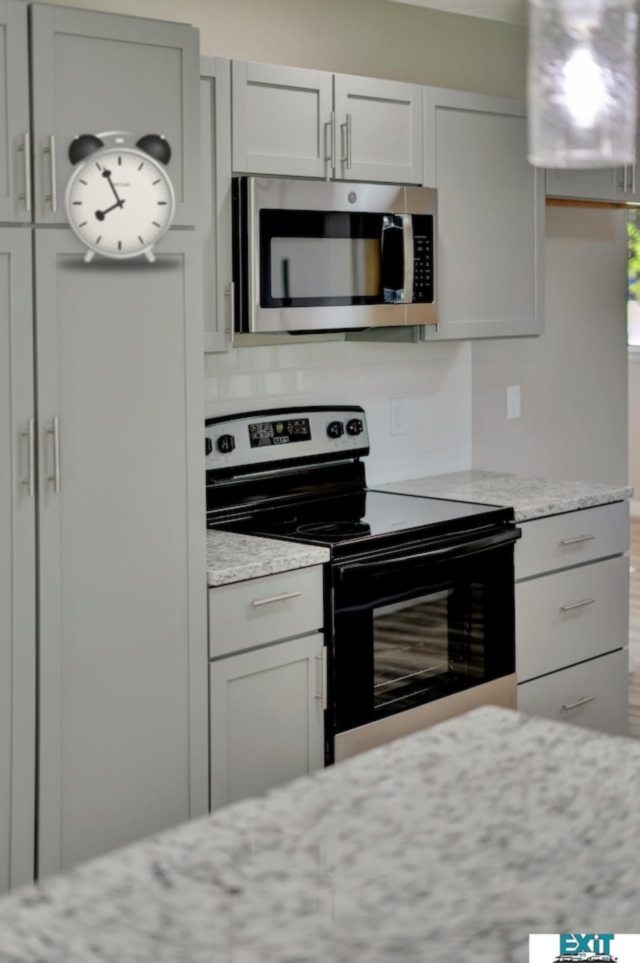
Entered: 7.56
